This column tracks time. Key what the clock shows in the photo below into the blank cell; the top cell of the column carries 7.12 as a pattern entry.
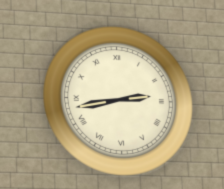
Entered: 2.43
